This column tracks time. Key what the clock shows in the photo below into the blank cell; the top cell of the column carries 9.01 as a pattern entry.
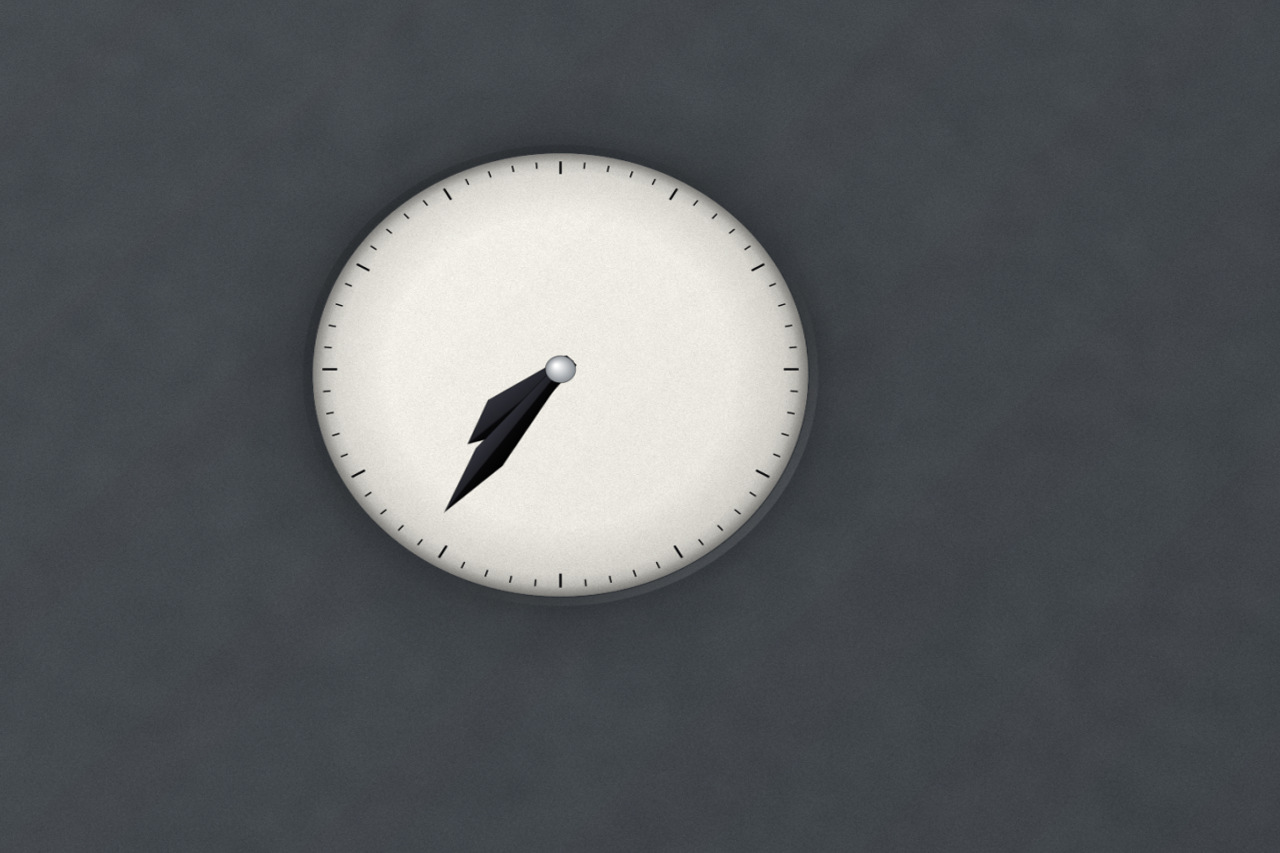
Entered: 7.36
